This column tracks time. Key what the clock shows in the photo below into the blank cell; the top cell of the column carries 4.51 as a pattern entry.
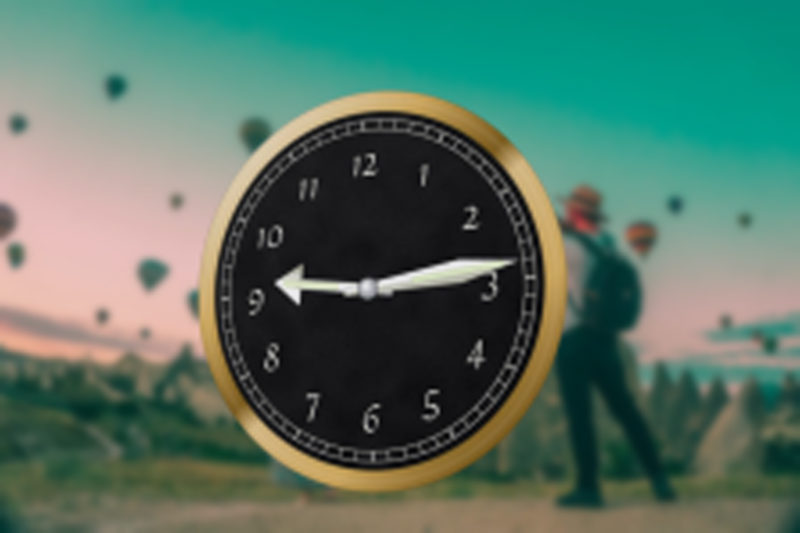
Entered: 9.14
